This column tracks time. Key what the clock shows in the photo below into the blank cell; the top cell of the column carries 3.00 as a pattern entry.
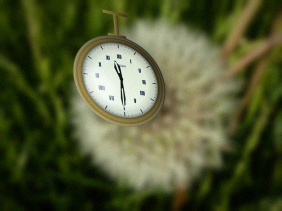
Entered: 11.30
